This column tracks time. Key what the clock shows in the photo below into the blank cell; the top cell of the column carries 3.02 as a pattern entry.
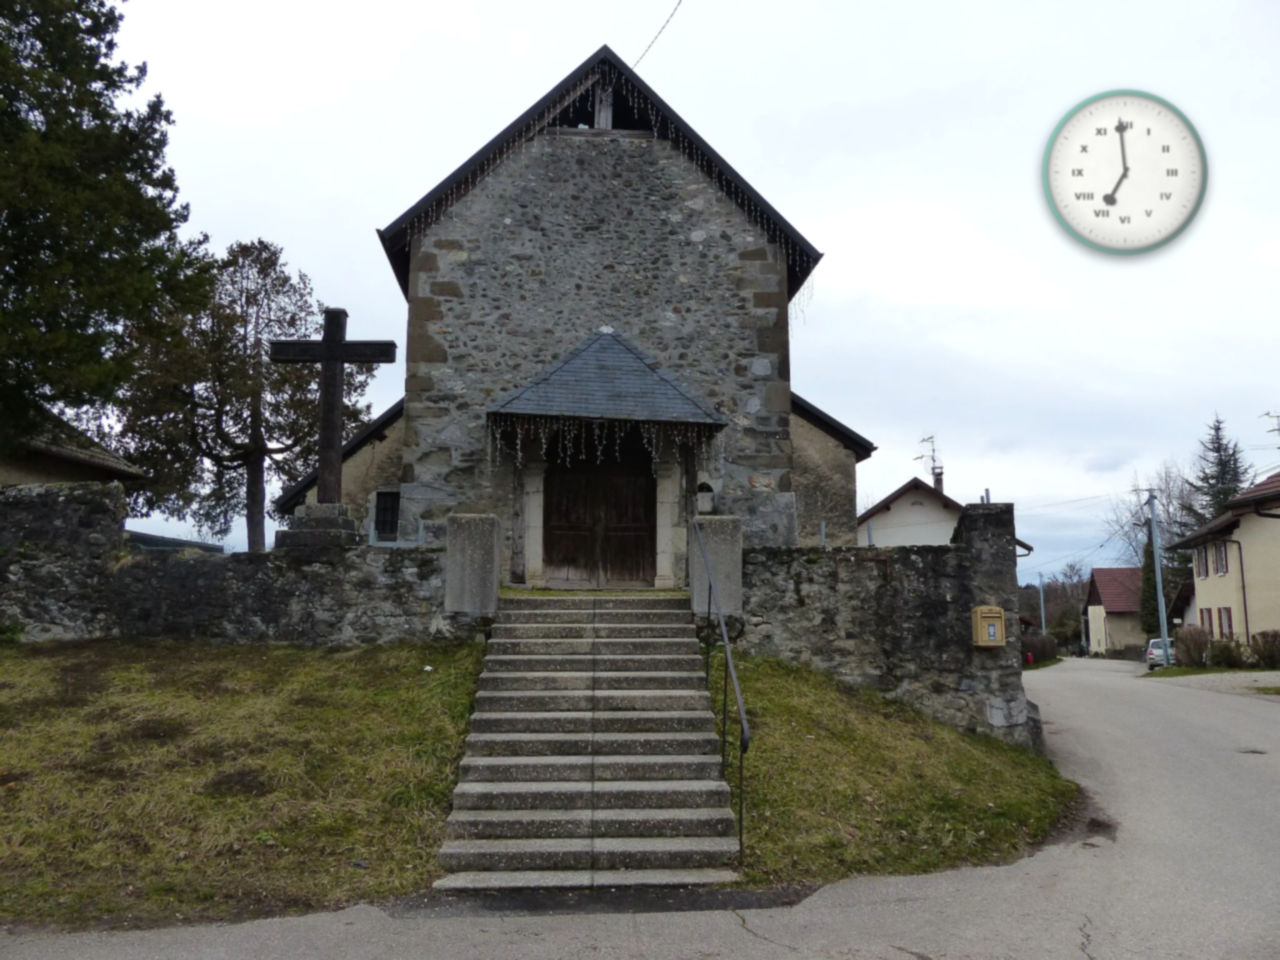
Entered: 6.59
